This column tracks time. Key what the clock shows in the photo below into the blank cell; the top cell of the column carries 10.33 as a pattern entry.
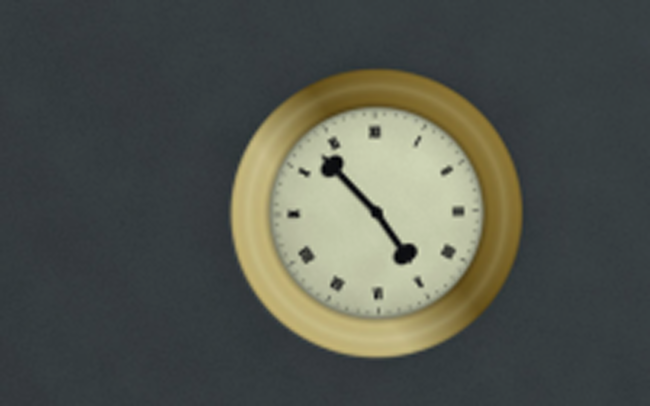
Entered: 4.53
